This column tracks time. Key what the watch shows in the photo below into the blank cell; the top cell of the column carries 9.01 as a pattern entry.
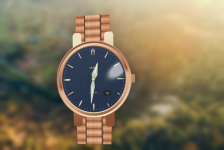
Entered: 12.31
